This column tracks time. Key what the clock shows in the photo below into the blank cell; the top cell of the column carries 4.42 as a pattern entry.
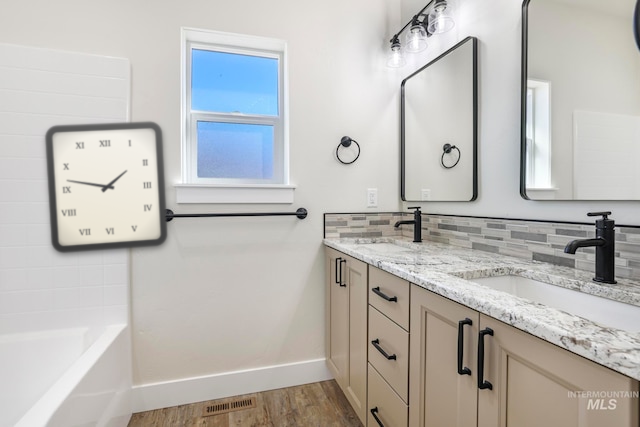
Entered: 1.47
